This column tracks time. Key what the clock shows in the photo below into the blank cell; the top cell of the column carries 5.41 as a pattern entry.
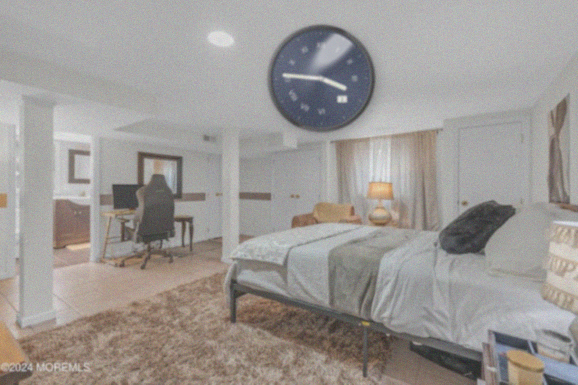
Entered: 3.46
